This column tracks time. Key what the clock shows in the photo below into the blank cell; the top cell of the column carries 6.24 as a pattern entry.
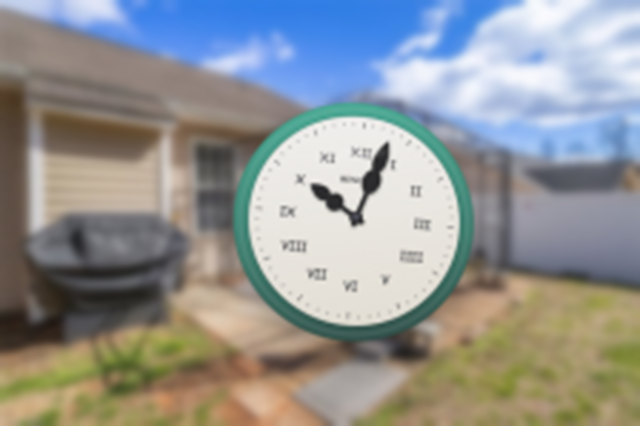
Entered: 10.03
